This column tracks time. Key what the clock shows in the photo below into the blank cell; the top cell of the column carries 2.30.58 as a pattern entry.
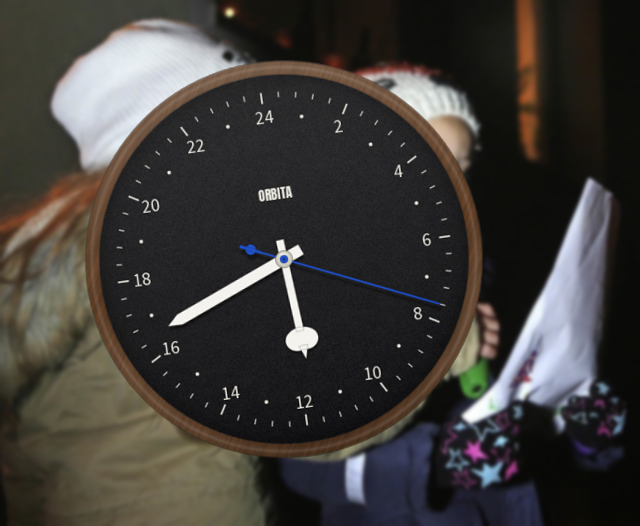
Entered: 11.41.19
